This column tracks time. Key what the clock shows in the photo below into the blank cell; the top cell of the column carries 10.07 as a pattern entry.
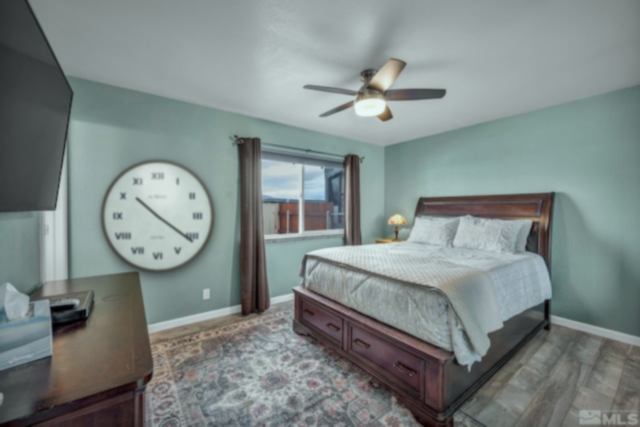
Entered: 10.21
